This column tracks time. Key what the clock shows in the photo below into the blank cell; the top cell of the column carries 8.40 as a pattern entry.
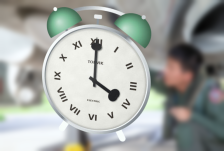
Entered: 4.00
